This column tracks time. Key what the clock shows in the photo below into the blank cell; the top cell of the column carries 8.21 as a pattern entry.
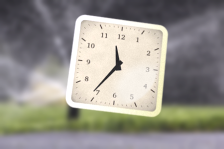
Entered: 11.36
